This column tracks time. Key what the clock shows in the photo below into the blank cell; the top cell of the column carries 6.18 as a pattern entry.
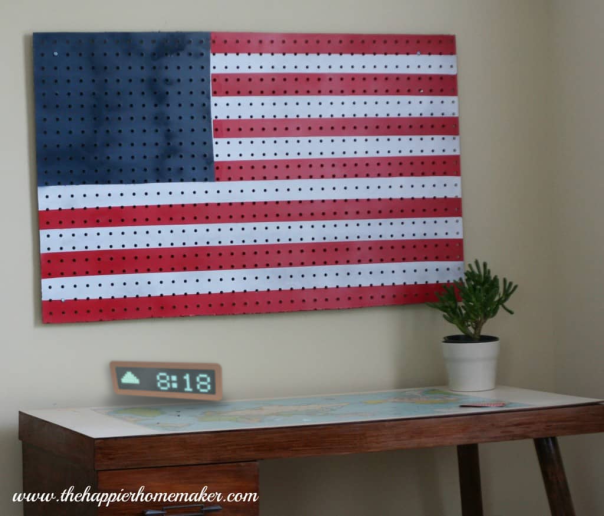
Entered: 8.18
